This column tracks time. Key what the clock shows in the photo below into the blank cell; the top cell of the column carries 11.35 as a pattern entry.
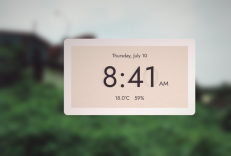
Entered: 8.41
